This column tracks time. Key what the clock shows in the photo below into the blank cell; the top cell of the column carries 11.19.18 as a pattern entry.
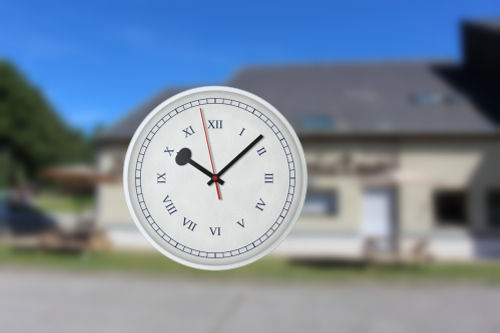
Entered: 10.07.58
